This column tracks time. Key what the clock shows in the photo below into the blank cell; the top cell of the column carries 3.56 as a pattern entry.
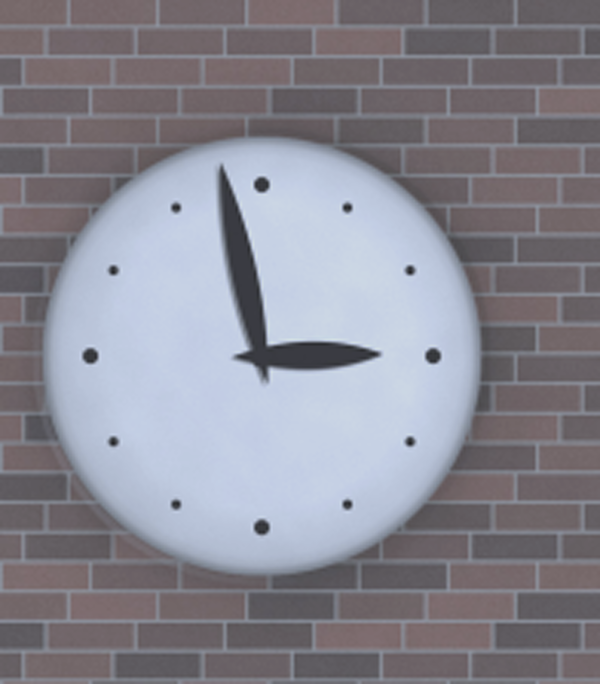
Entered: 2.58
